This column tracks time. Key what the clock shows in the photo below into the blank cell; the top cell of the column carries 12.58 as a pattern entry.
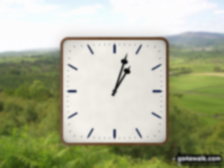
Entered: 1.03
